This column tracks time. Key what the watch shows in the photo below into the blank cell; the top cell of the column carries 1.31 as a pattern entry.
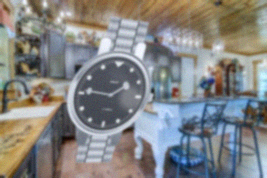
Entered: 1.46
